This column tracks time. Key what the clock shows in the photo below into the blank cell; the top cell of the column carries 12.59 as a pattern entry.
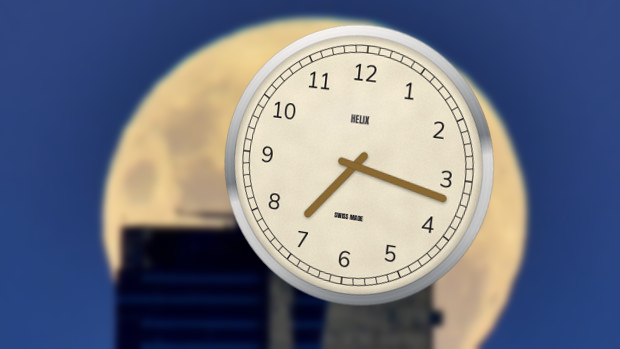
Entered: 7.17
